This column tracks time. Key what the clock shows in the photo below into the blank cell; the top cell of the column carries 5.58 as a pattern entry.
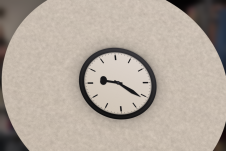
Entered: 9.21
